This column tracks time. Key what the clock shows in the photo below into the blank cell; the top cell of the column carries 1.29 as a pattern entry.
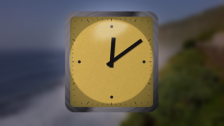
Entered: 12.09
